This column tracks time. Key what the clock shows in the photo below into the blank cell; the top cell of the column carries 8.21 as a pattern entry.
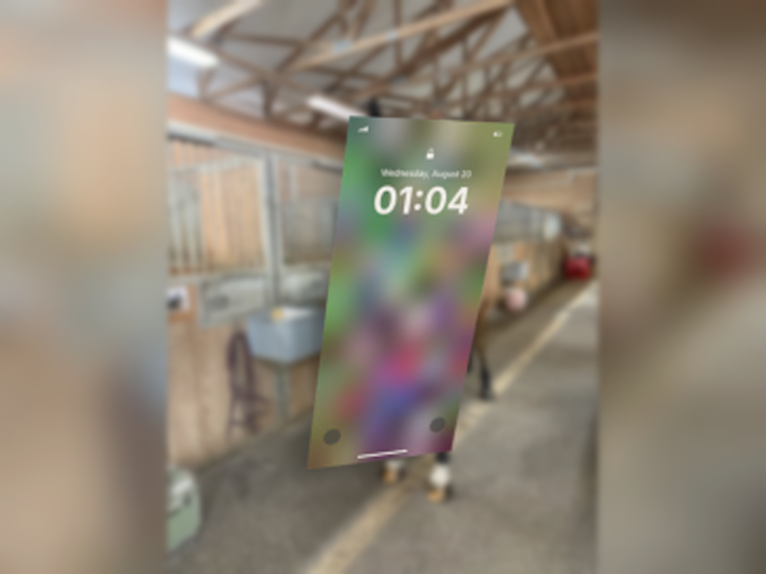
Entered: 1.04
